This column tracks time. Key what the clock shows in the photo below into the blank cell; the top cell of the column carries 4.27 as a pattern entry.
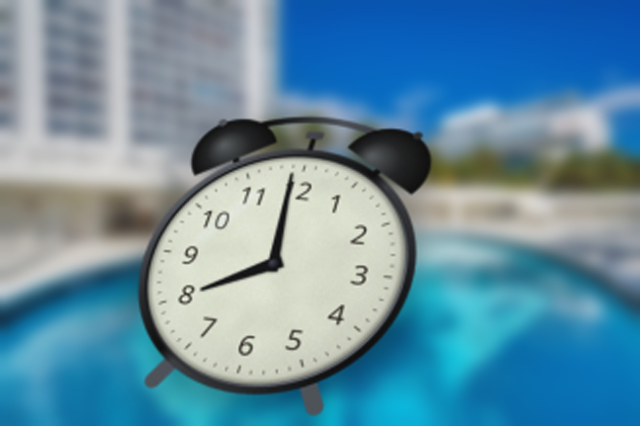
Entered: 7.59
